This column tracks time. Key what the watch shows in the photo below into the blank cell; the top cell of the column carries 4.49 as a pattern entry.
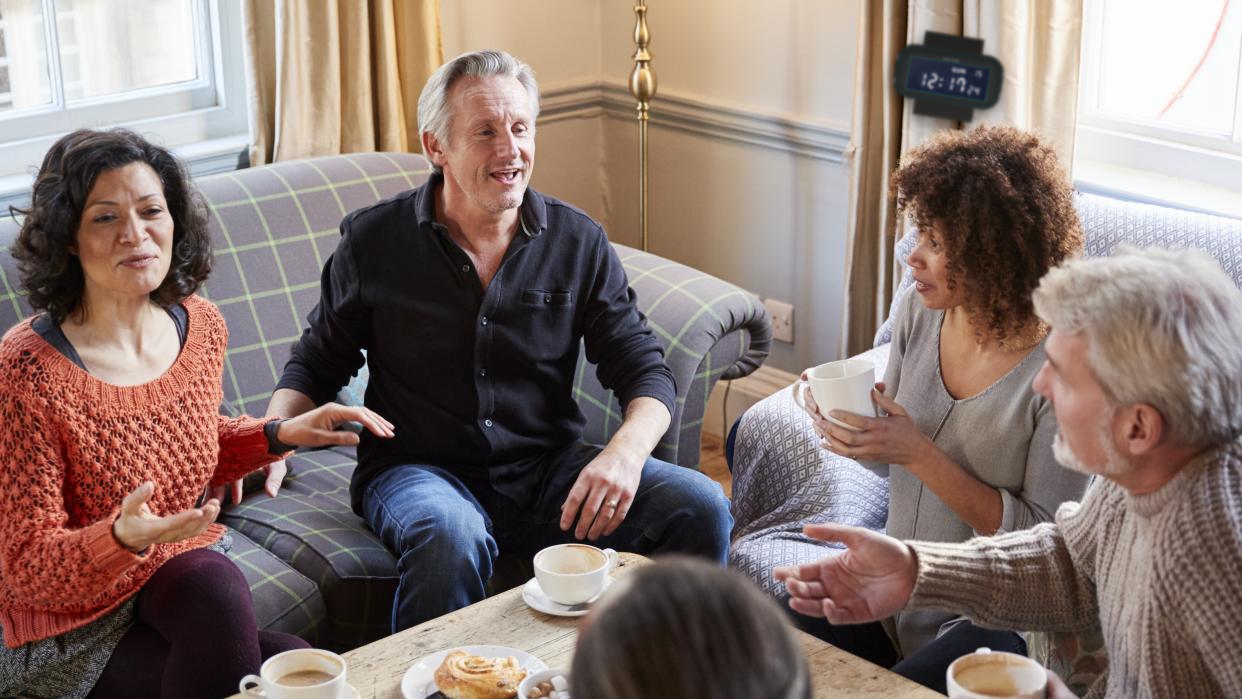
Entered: 12.17
